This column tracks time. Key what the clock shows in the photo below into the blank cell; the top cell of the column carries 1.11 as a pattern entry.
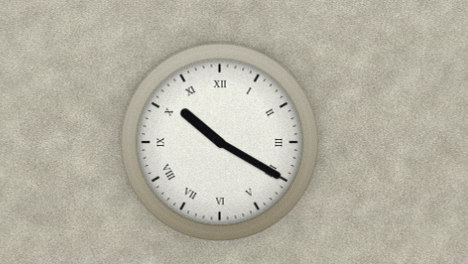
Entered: 10.20
